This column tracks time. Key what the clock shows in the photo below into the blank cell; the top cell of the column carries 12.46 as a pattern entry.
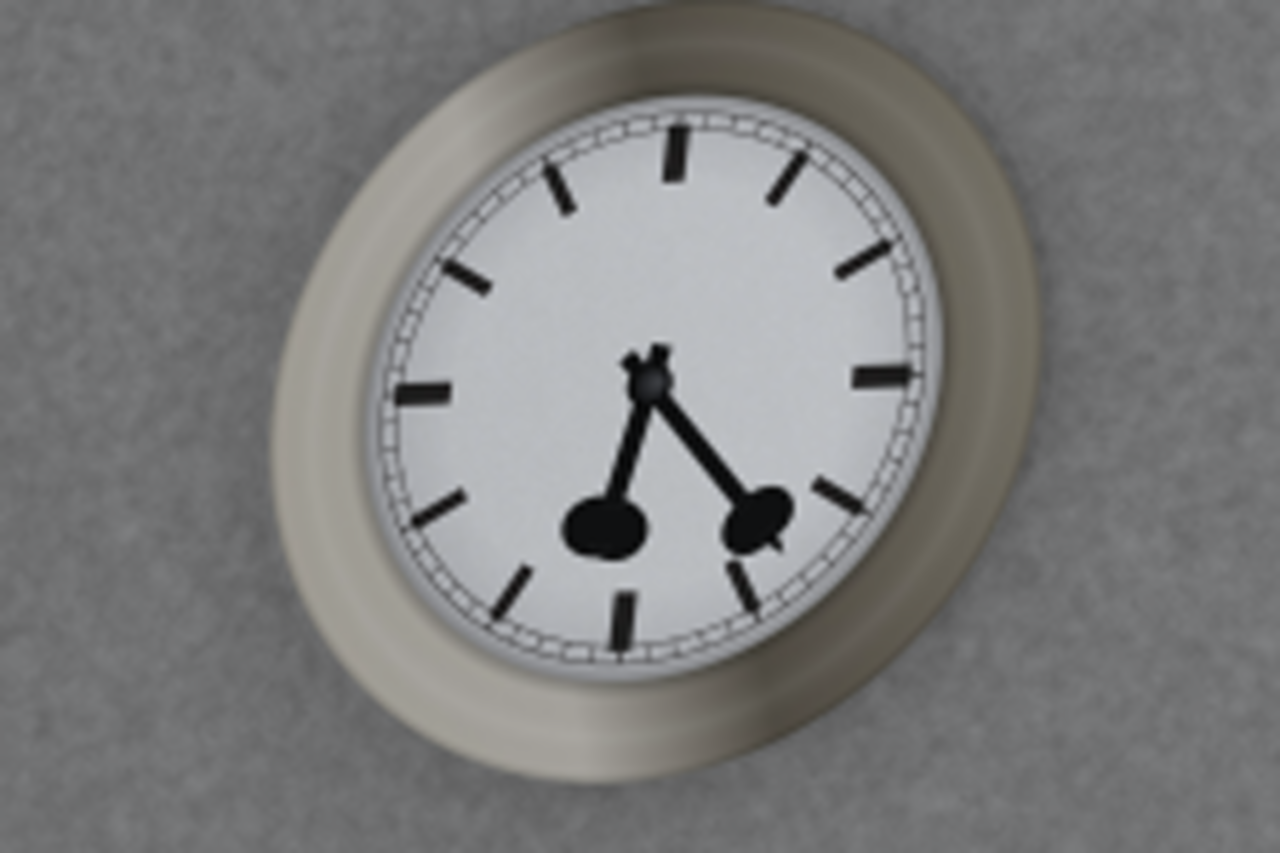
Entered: 6.23
